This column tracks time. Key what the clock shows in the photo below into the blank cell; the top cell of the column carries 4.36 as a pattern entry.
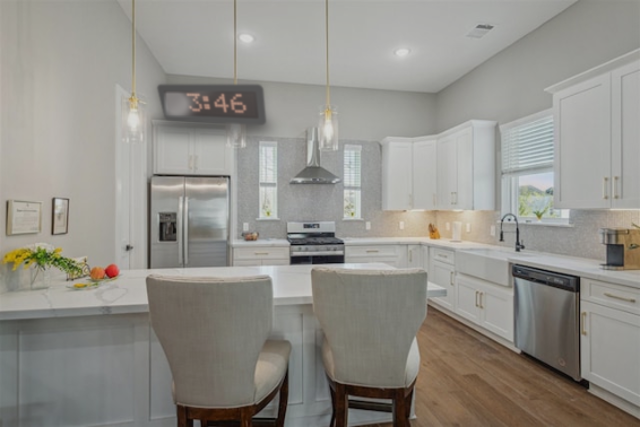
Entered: 3.46
